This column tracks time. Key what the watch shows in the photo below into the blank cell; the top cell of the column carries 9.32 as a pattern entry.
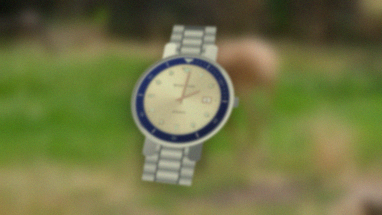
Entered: 2.01
